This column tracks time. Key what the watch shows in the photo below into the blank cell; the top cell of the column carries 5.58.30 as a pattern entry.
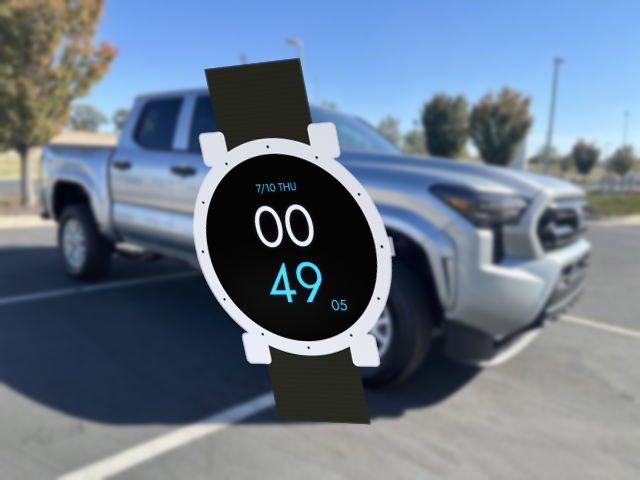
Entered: 0.49.05
